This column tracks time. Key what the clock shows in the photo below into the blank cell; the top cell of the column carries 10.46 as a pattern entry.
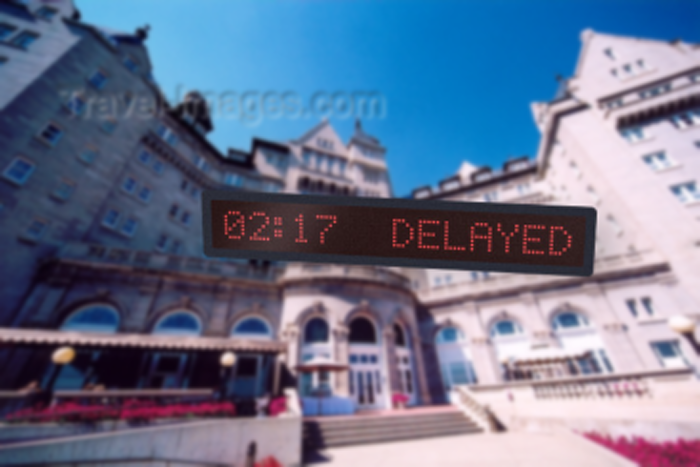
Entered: 2.17
